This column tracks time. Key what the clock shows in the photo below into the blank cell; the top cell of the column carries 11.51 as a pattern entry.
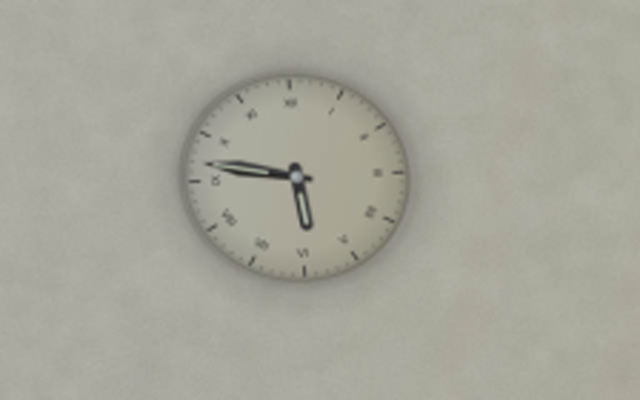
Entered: 5.47
